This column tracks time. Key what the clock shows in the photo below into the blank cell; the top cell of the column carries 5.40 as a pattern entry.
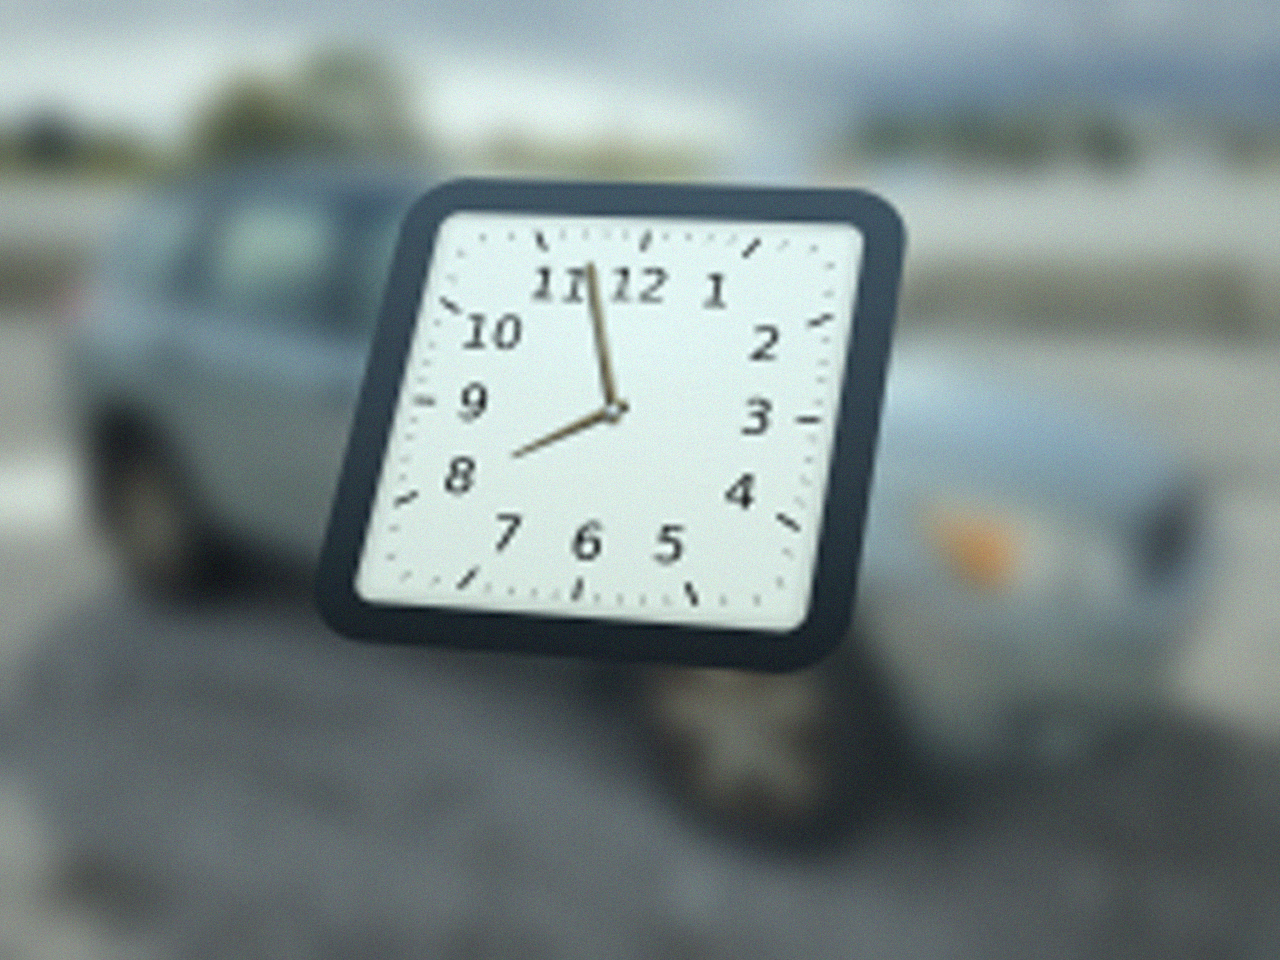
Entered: 7.57
